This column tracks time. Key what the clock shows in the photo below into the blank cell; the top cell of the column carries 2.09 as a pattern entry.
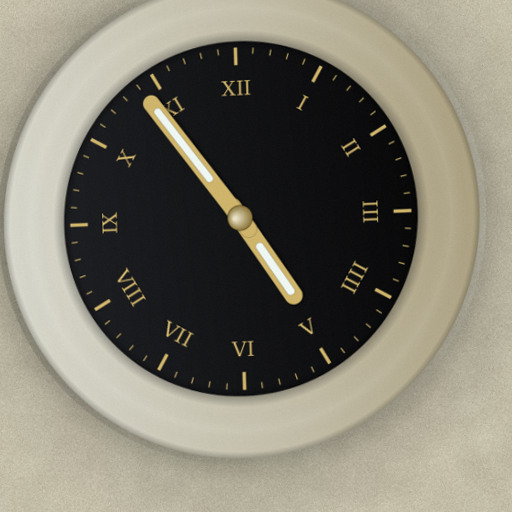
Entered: 4.54
